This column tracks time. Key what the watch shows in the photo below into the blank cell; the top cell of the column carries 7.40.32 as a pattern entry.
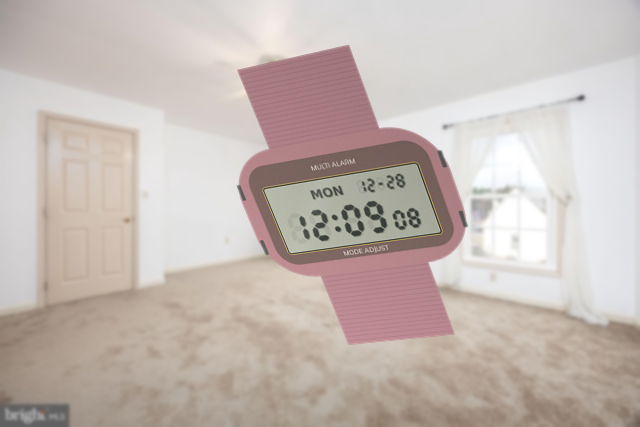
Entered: 12.09.08
